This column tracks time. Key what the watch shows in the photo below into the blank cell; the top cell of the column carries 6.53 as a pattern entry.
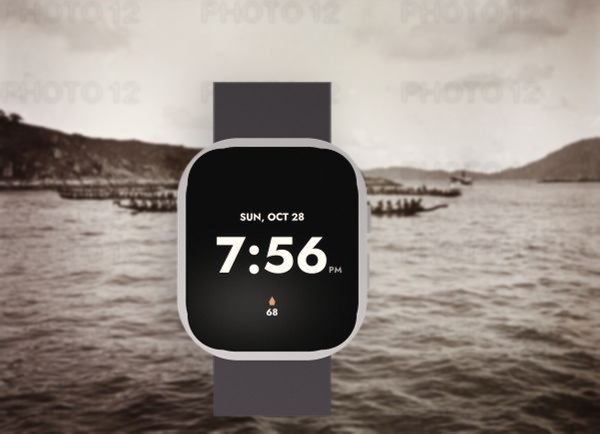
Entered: 7.56
